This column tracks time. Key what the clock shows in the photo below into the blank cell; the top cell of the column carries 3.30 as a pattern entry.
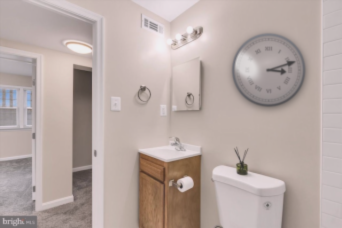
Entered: 3.12
